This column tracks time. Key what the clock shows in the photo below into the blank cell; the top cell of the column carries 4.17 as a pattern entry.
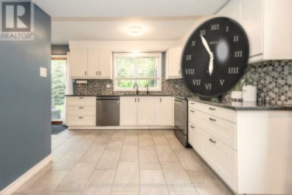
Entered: 5.54
